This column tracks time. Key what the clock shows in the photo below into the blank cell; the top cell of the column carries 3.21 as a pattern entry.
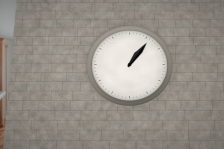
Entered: 1.06
